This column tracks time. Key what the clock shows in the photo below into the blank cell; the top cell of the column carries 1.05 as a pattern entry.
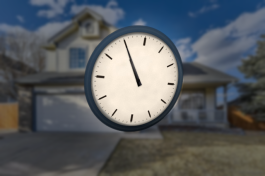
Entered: 10.55
